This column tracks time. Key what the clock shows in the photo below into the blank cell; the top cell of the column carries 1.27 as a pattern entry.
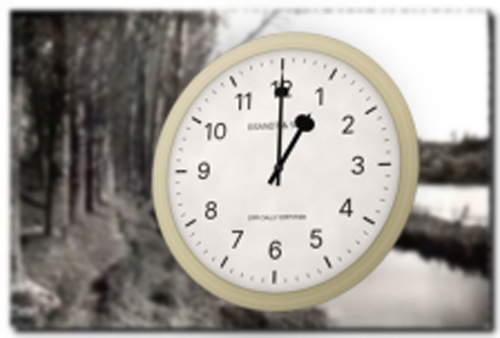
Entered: 1.00
